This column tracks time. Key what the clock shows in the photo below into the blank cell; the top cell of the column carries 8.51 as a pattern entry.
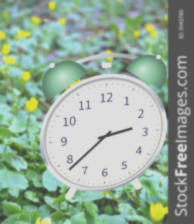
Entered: 2.38
